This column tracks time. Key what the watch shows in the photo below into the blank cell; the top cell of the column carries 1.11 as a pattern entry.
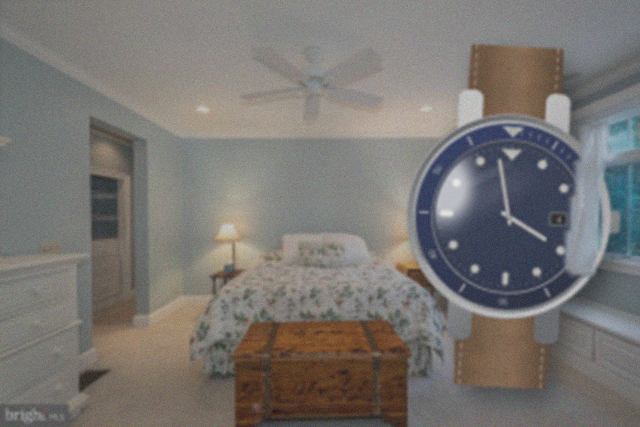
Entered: 3.58
